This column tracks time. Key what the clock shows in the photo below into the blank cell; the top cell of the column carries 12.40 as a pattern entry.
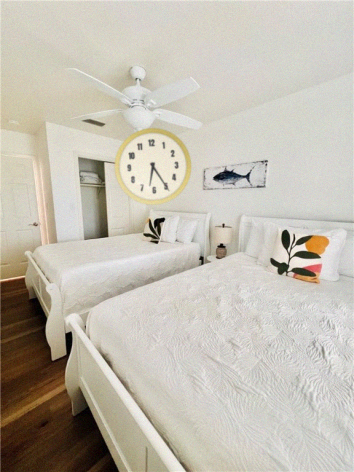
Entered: 6.25
